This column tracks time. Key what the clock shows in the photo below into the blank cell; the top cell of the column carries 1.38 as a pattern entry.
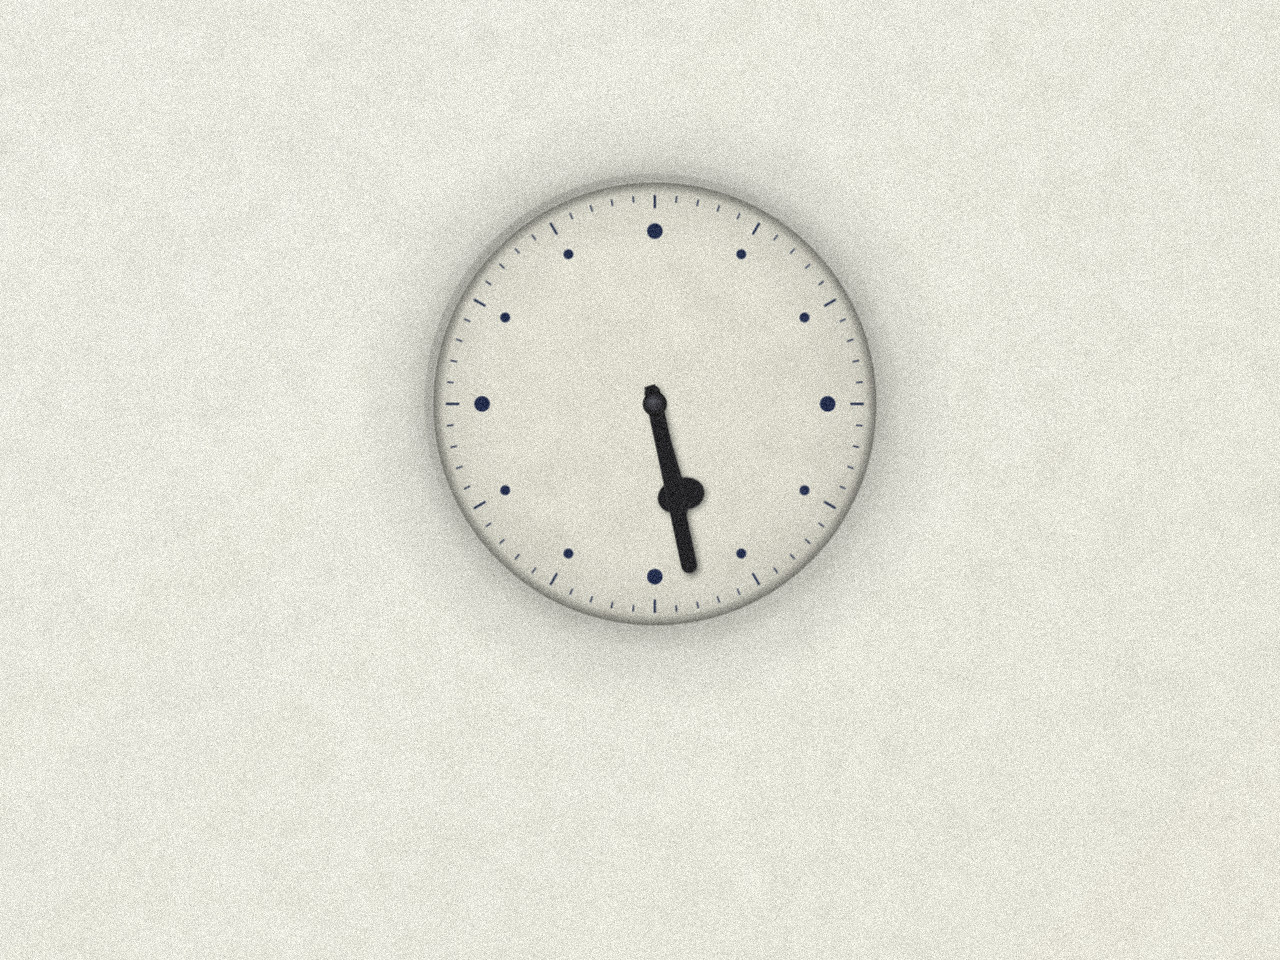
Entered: 5.28
